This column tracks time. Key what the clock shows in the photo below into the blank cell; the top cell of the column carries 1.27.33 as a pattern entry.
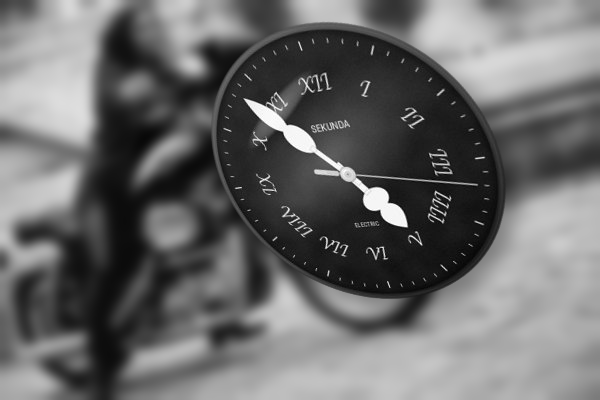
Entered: 4.53.17
